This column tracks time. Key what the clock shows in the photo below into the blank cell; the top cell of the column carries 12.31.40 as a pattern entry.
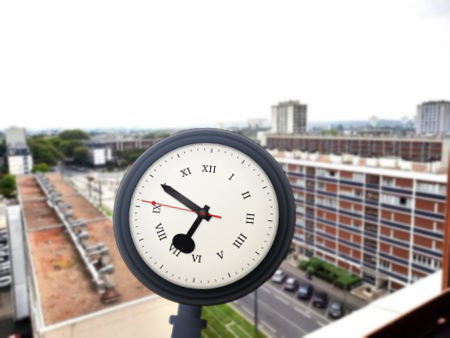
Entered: 6.49.46
